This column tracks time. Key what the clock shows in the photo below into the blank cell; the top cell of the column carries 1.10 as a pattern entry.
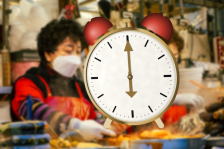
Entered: 6.00
